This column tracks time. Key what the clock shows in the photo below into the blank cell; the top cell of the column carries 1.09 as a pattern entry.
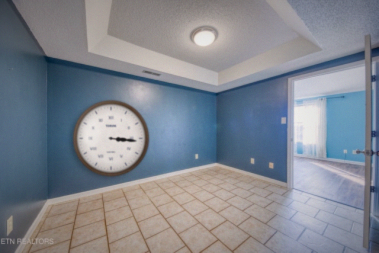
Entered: 3.16
